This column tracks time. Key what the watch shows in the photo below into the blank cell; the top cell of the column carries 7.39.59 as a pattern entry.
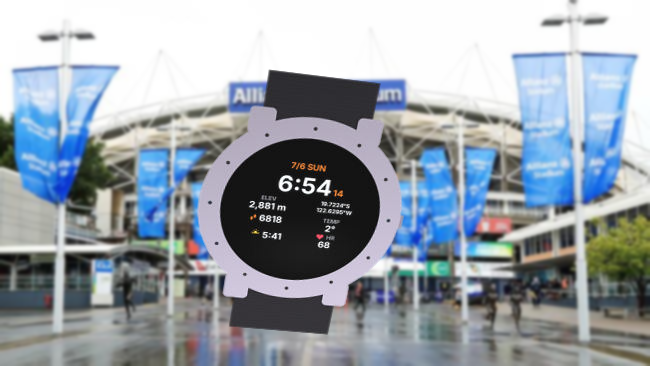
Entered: 6.54.14
